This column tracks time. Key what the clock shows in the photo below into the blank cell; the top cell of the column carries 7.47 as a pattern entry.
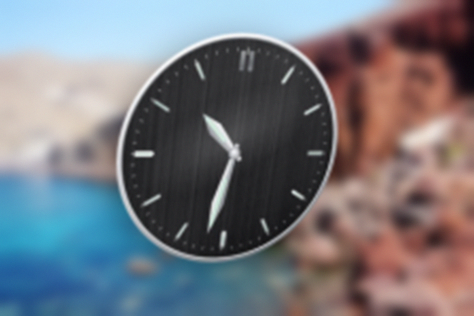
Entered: 10.32
